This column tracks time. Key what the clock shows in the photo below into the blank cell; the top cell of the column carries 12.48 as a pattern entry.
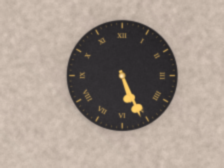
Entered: 5.26
